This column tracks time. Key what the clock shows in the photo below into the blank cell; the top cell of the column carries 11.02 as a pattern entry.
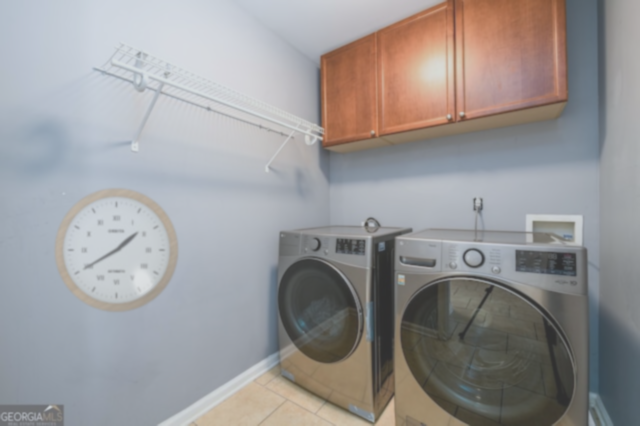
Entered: 1.40
